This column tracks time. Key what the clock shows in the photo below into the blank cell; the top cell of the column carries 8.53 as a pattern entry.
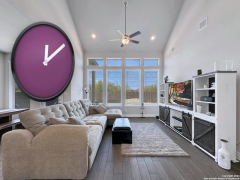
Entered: 12.09
